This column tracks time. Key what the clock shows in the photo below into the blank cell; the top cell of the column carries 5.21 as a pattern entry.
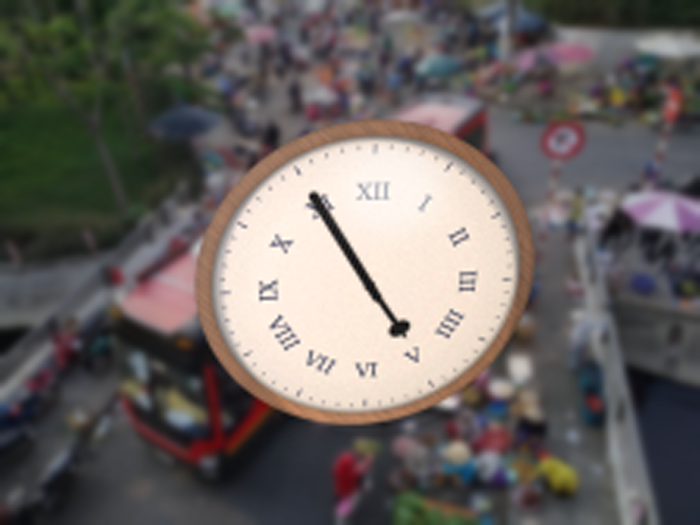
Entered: 4.55
